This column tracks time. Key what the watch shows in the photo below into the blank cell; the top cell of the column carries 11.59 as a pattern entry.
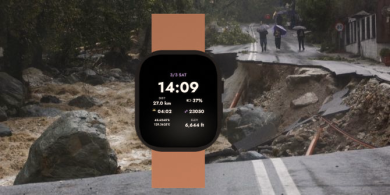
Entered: 14.09
